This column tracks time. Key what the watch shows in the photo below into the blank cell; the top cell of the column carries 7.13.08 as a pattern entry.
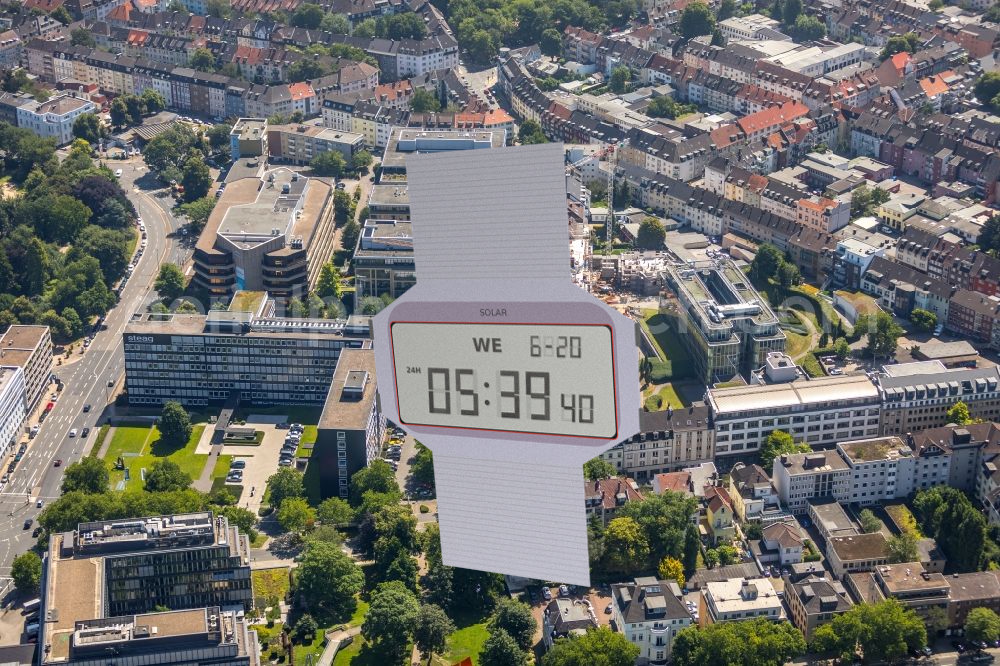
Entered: 5.39.40
